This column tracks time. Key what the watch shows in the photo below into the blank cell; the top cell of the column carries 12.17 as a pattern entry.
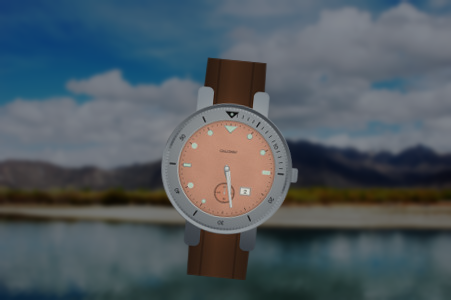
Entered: 5.28
